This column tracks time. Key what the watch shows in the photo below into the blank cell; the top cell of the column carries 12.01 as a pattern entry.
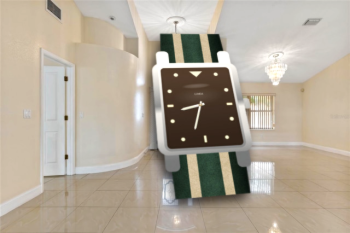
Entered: 8.33
